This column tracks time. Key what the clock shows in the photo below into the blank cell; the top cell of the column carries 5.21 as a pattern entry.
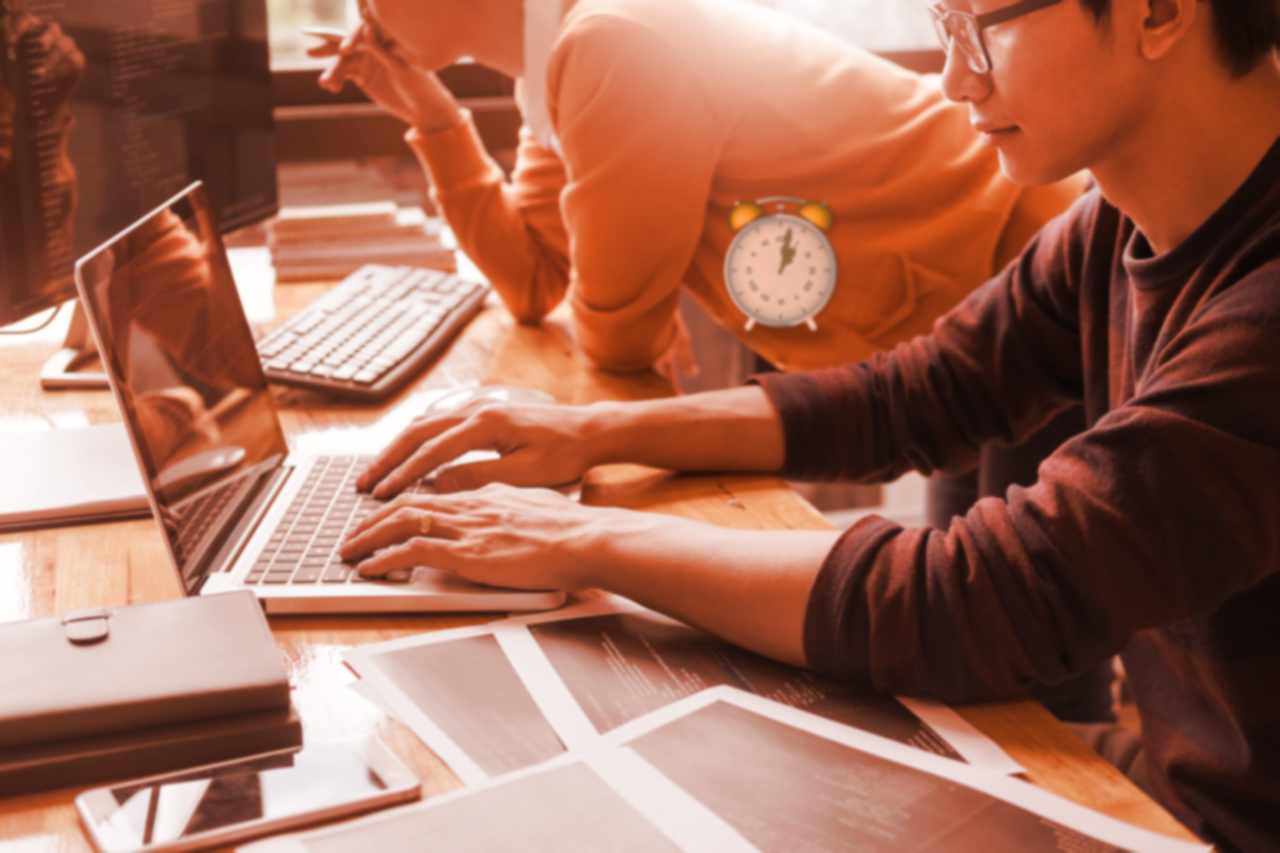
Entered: 1.02
